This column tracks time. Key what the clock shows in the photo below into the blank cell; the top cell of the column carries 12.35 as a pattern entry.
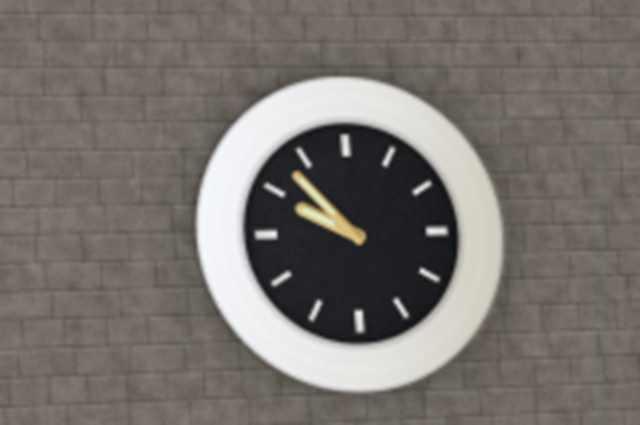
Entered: 9.53
